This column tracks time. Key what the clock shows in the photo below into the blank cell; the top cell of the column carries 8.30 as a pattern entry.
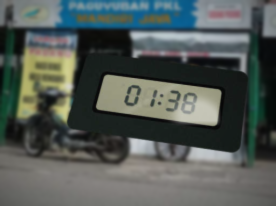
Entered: 1.38
